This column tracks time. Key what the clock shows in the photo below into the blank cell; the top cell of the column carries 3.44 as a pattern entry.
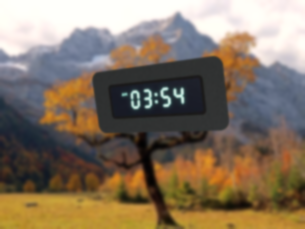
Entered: 3.54
